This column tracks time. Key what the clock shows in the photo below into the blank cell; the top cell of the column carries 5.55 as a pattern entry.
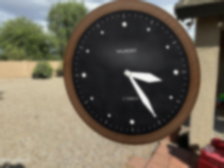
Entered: 3.25
